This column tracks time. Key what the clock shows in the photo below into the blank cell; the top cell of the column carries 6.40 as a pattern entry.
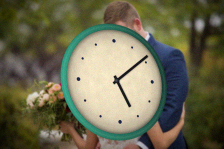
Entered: 5.09
